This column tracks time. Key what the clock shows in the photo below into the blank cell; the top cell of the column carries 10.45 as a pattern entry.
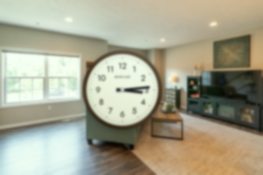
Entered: 3.14
